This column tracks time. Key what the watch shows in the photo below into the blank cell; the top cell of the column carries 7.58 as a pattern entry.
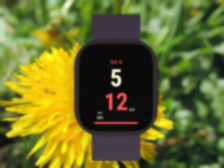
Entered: 5.12
